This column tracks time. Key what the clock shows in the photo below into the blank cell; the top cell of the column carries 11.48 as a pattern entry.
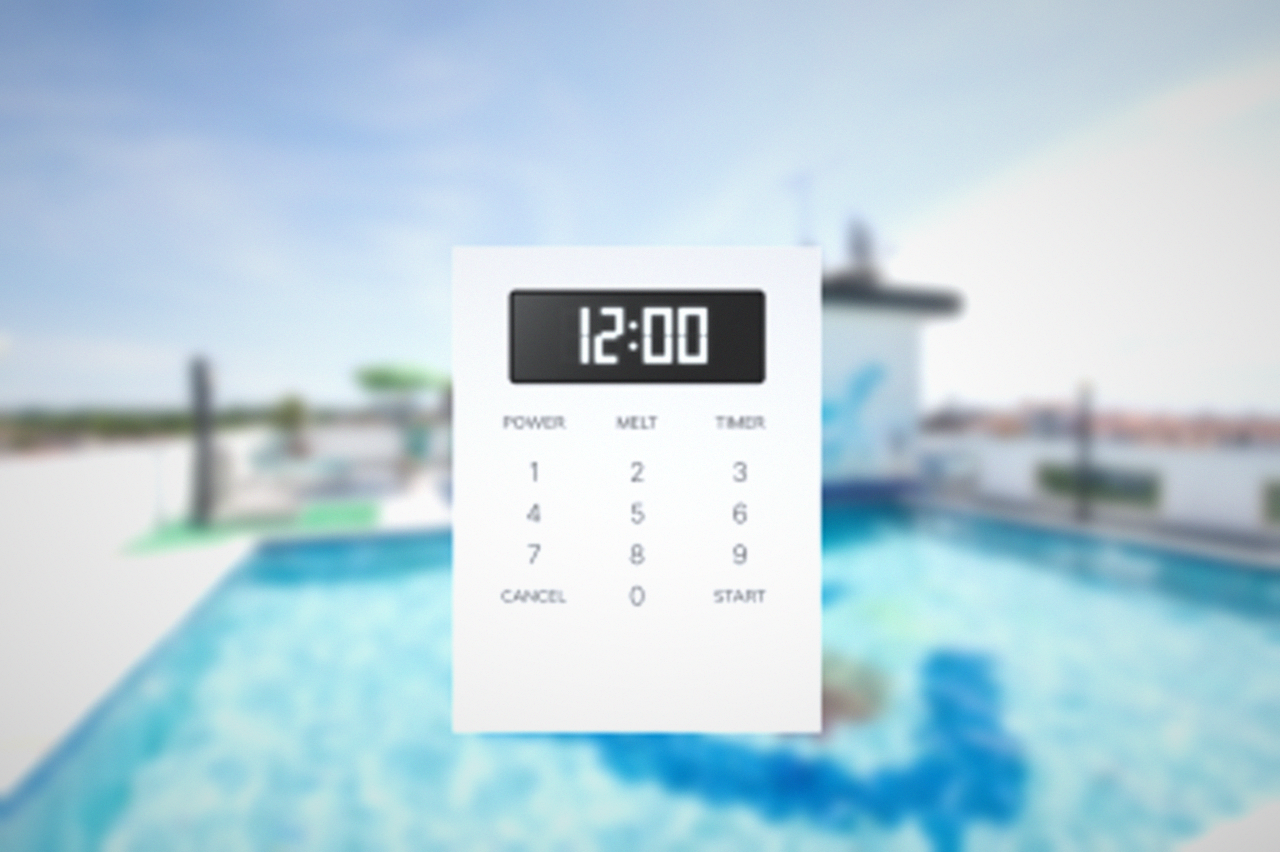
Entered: 12.00
